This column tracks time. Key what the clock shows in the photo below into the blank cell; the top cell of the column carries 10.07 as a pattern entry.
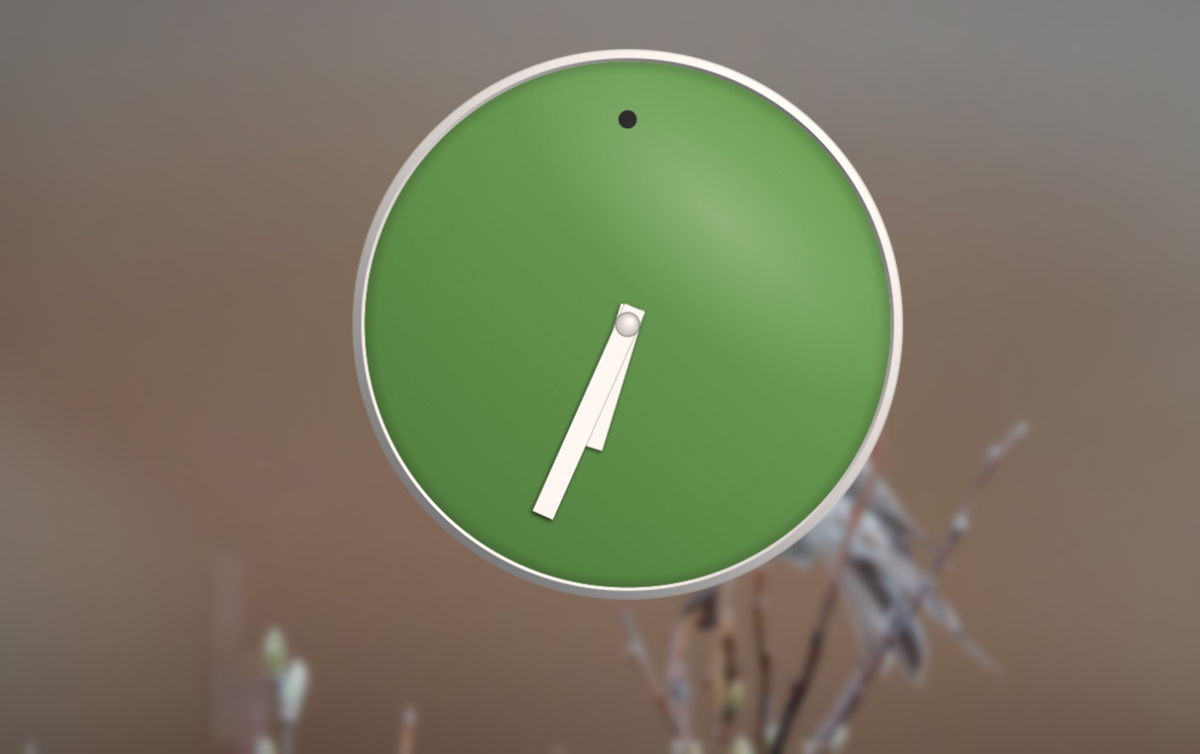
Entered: 6.34
